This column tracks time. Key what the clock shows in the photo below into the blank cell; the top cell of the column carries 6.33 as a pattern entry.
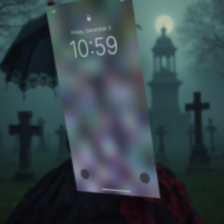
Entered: 10.59
